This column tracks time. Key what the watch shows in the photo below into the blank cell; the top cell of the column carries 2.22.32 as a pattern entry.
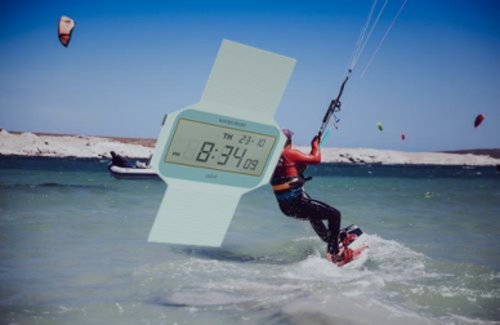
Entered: 8.34.09
